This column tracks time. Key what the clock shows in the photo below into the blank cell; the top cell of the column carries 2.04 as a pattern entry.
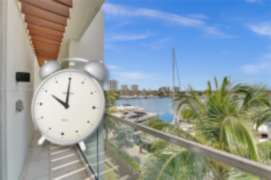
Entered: 10.00
